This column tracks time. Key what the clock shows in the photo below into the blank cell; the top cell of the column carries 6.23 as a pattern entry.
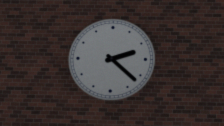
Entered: 2.22
